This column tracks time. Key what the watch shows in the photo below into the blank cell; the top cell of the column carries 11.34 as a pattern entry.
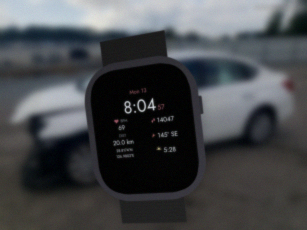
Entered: 8.04
